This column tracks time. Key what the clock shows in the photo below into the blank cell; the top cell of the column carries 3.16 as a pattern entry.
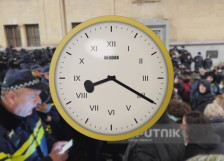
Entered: 8.20
